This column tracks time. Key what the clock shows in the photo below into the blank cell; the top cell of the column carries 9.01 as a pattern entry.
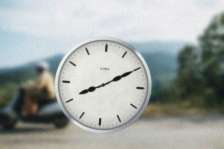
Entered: 8.10
